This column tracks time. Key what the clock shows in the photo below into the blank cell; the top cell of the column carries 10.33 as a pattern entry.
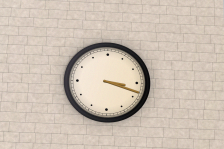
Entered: 3.18
